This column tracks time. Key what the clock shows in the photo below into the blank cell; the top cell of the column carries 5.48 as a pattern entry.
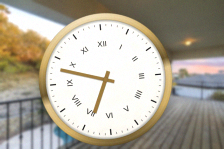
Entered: 6.48
